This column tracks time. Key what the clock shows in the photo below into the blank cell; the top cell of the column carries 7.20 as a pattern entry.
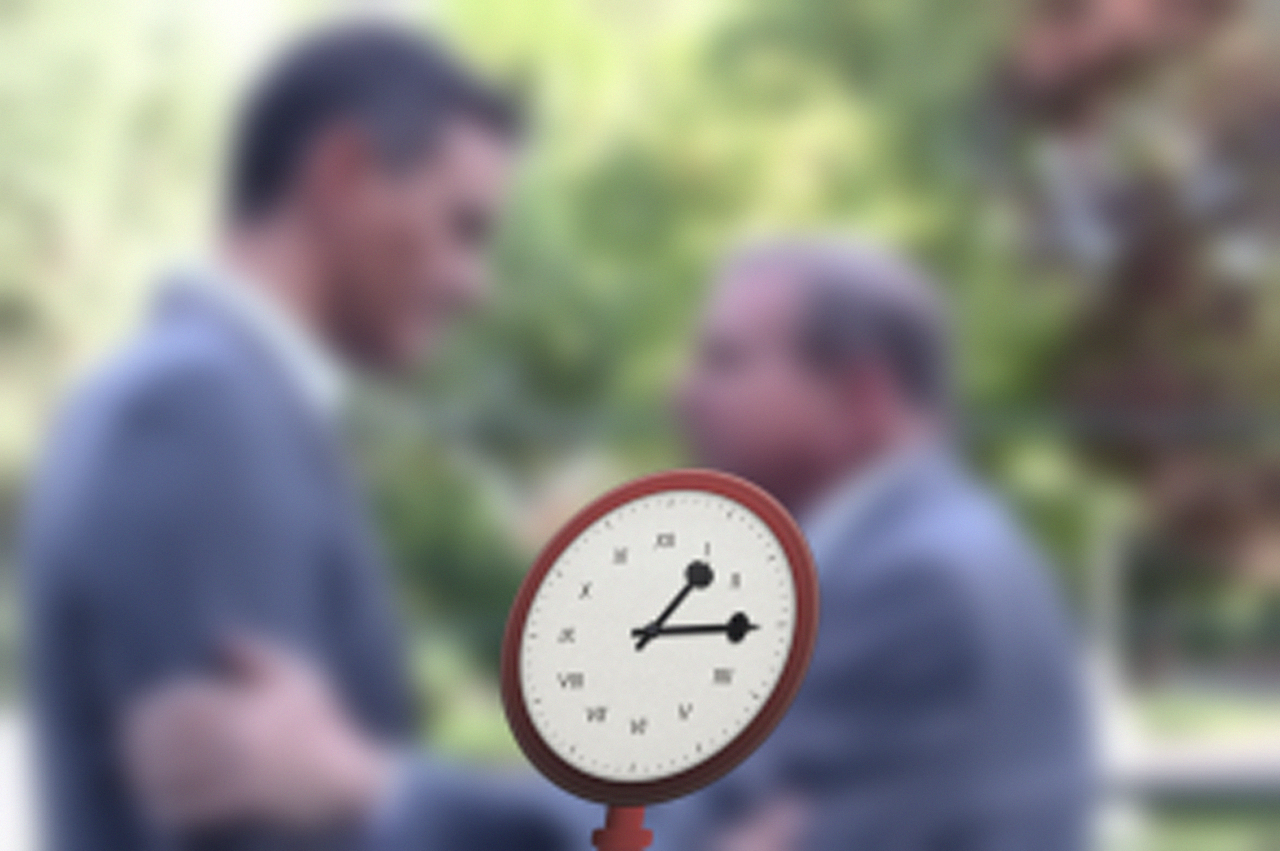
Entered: 1.15
